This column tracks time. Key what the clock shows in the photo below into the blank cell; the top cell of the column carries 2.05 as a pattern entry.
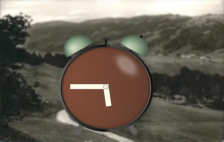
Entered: 5.45
